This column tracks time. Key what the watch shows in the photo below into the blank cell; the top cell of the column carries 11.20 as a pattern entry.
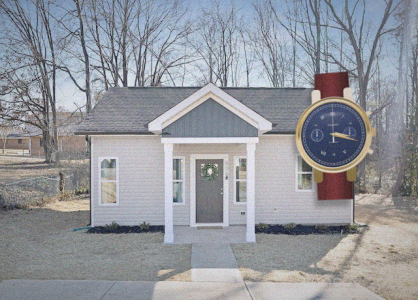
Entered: 3.18
